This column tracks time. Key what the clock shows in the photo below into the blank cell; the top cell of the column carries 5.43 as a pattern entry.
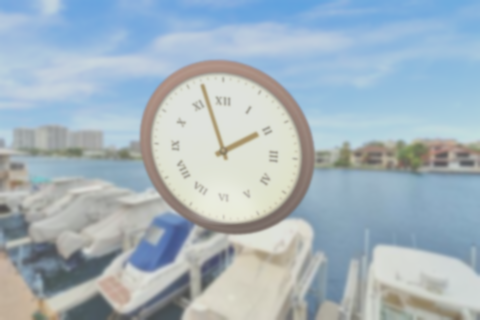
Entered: 1.57
